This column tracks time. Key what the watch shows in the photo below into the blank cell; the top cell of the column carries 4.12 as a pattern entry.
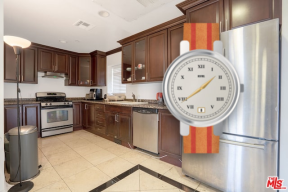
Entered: 1.39
